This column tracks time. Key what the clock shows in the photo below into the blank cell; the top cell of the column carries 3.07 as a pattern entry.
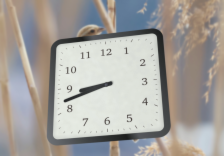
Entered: 8.42
